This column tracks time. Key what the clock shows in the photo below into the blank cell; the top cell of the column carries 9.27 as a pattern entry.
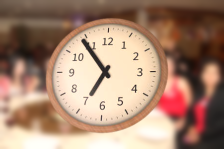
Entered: 6.54
